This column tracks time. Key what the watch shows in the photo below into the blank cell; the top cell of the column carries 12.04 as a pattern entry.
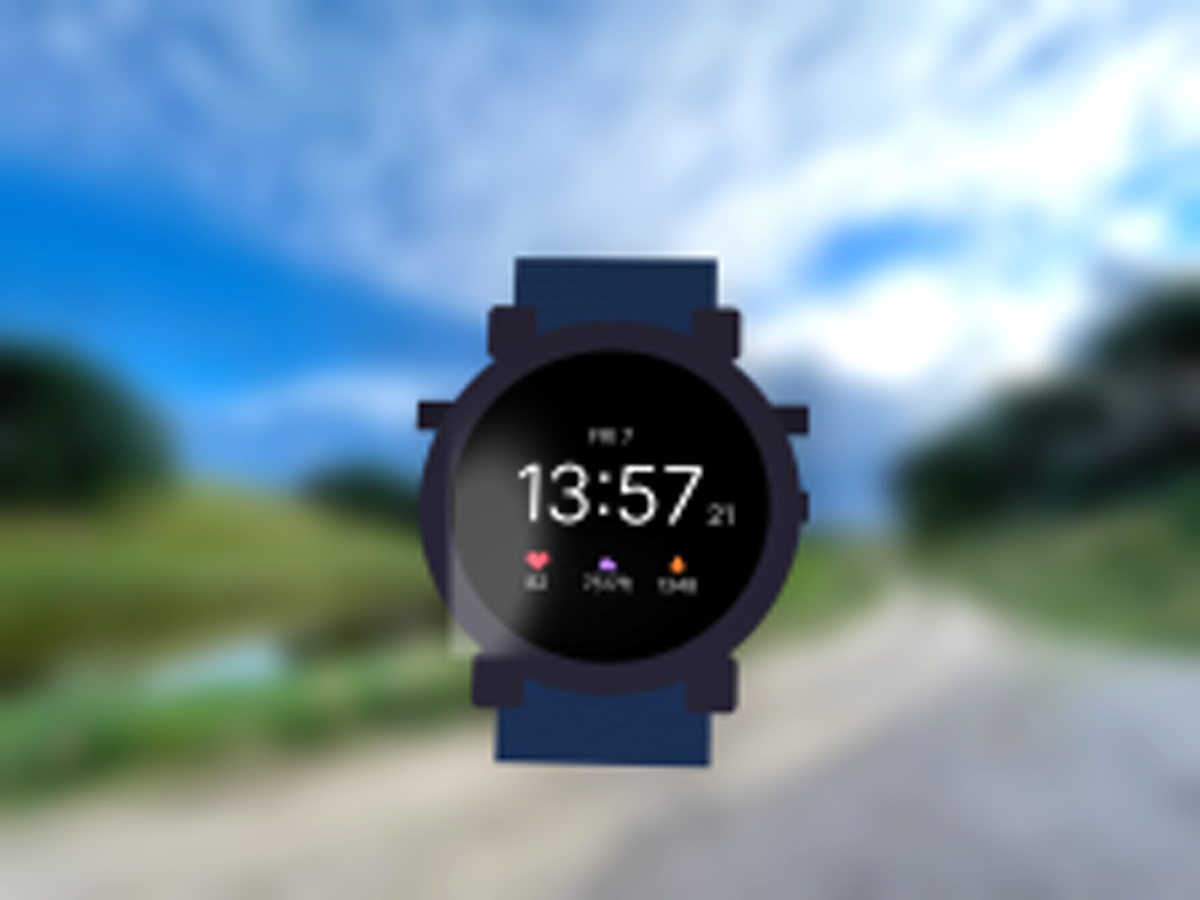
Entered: 13.57
